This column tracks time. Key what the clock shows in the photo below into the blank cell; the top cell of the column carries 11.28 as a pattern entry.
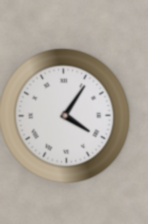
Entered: 4.06
